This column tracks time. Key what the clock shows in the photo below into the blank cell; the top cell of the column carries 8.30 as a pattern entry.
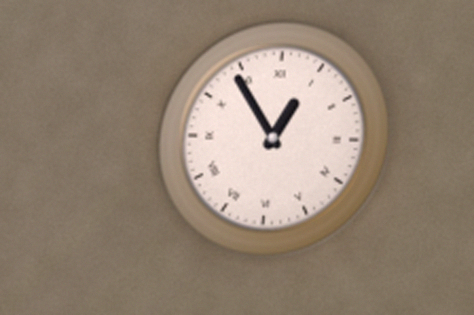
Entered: 12.54
